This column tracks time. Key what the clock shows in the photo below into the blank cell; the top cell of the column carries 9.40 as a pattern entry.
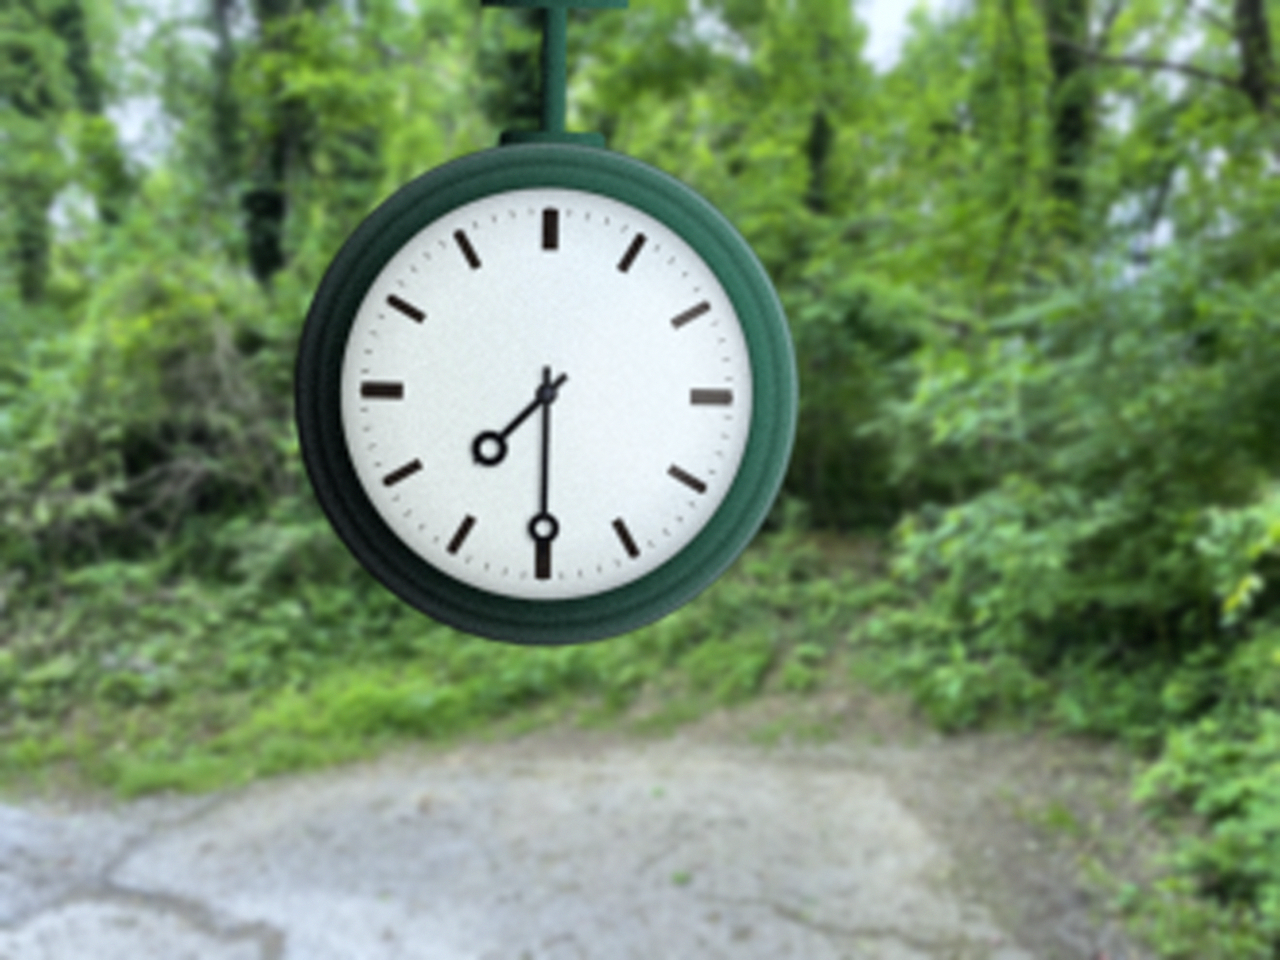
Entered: 7.30
